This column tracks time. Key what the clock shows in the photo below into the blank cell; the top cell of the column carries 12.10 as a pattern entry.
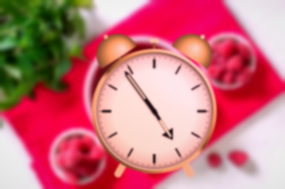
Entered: 4.54
